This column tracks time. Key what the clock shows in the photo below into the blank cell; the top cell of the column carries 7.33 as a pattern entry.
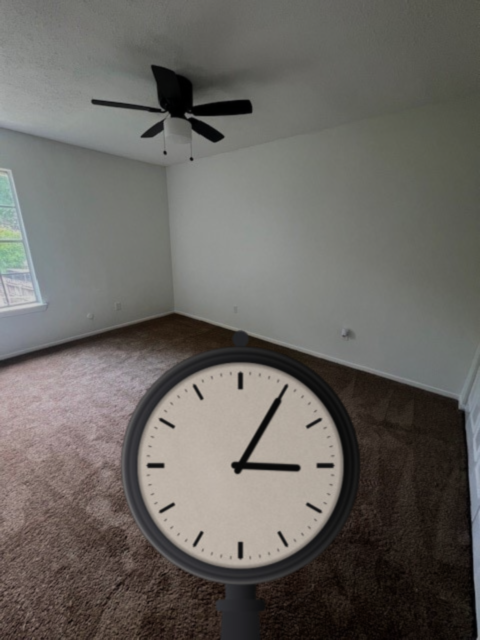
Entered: 3.05
